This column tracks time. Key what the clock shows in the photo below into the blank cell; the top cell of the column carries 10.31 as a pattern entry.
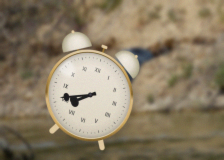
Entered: 7.41
